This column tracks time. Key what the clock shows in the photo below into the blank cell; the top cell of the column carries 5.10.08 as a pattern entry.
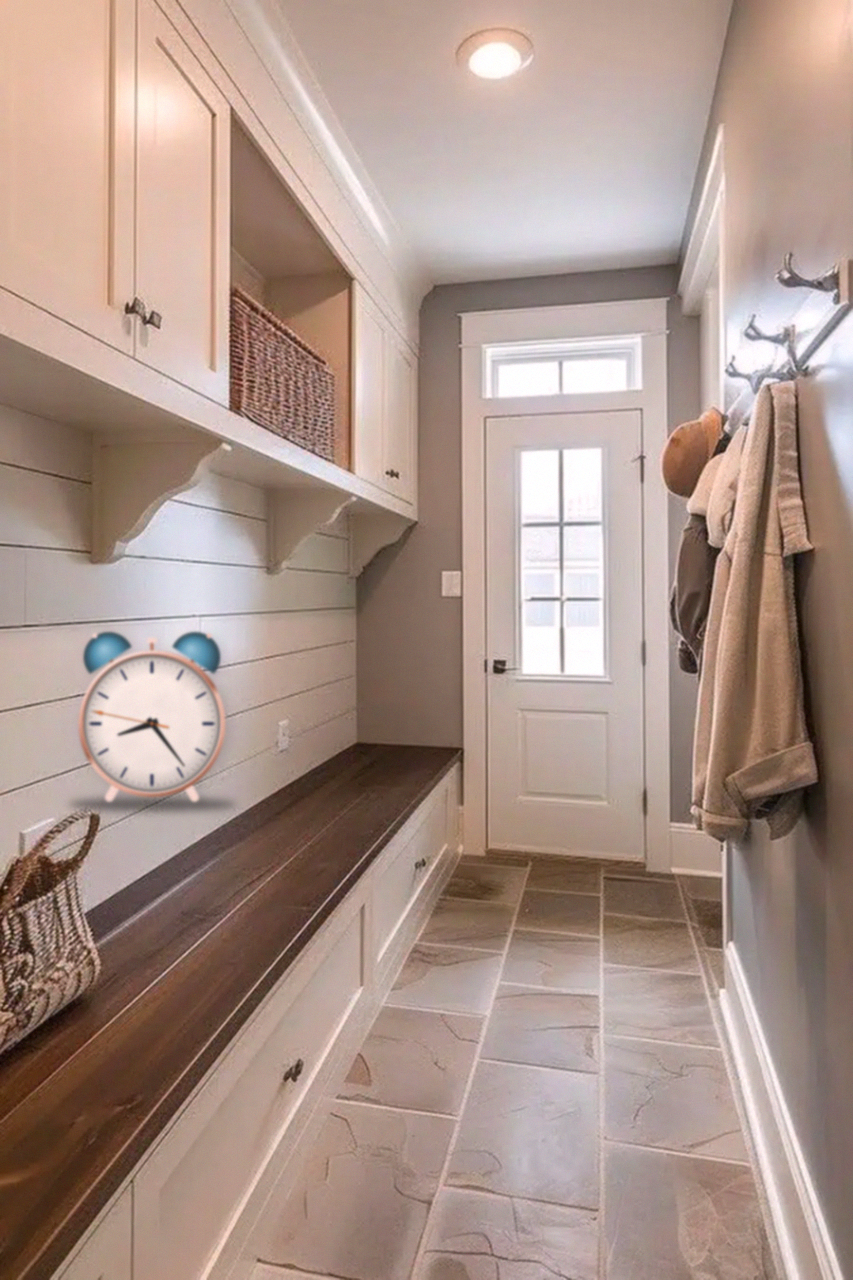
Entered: 8.23.47
